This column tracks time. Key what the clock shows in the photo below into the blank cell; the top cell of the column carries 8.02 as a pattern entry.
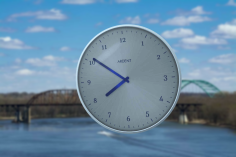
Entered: 7.51
